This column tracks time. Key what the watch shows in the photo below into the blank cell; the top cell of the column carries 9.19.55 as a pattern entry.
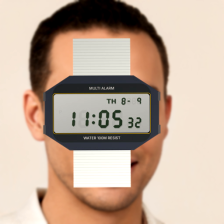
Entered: 11.05.32
